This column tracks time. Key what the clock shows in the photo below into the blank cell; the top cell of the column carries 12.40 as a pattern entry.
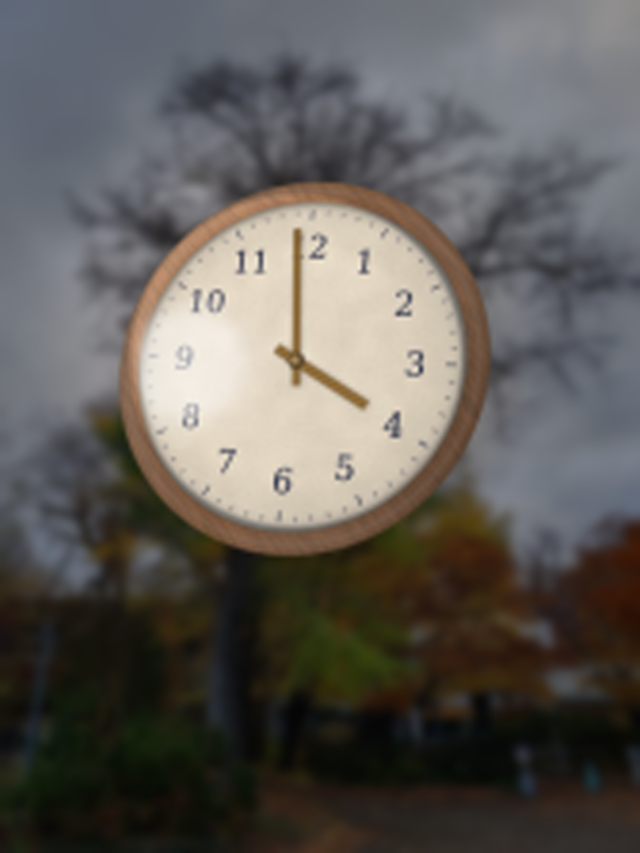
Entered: 3.59
